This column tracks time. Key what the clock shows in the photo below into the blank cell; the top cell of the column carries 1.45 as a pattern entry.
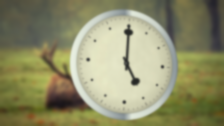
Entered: 5.00
